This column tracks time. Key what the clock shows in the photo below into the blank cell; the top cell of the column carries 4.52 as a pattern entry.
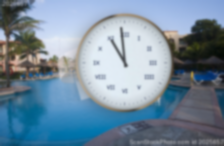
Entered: 10.59
